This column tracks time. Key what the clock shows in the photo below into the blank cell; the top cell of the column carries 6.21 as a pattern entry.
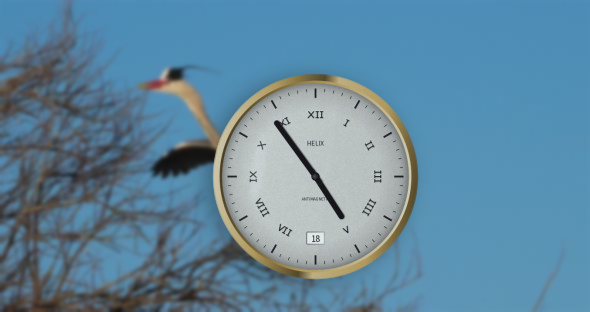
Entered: 4.54
